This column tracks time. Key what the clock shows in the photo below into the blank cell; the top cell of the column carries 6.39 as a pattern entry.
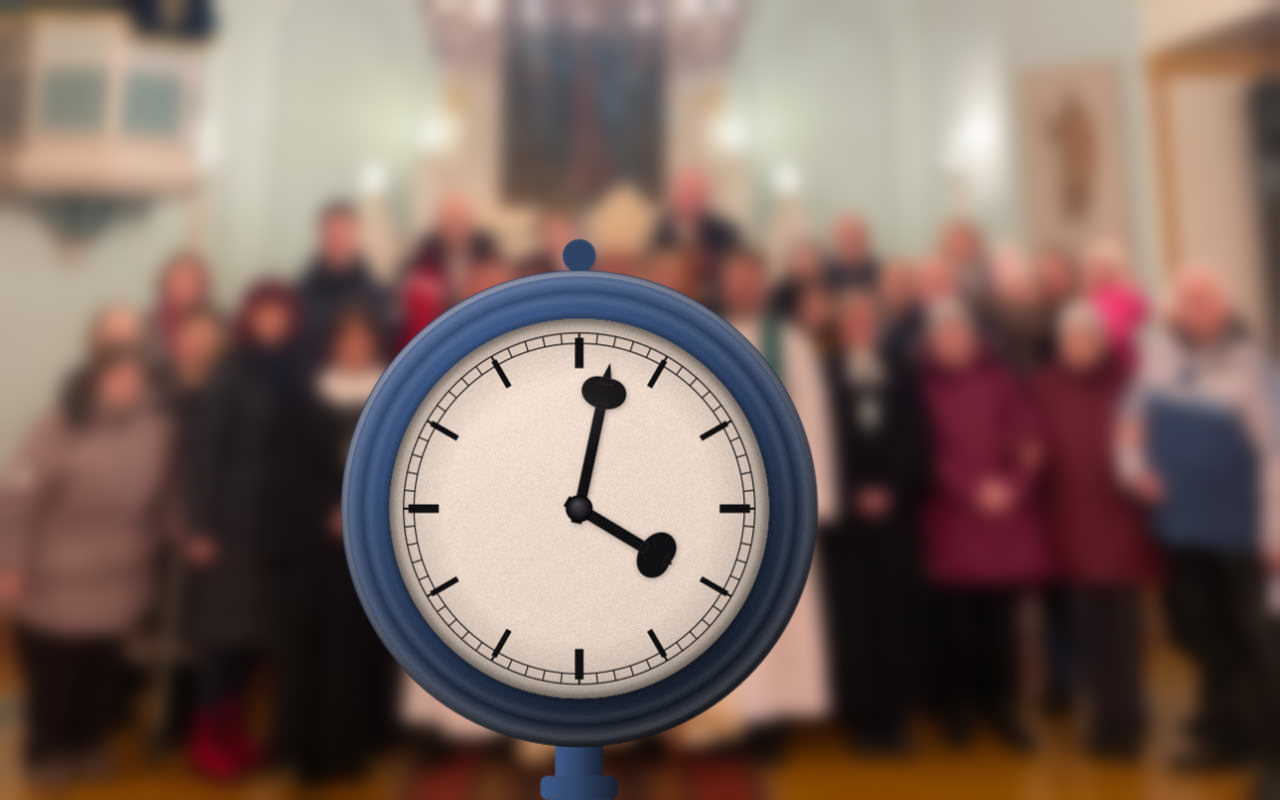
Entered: 4.02
